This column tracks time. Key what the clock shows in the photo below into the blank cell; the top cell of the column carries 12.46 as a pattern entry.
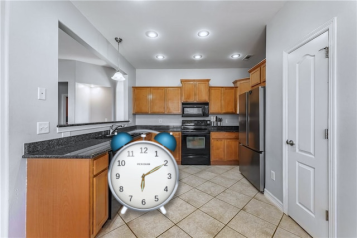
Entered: 6.10
